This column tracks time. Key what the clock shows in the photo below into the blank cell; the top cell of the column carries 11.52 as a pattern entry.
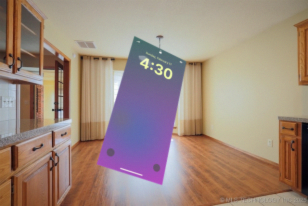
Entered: 4.30
